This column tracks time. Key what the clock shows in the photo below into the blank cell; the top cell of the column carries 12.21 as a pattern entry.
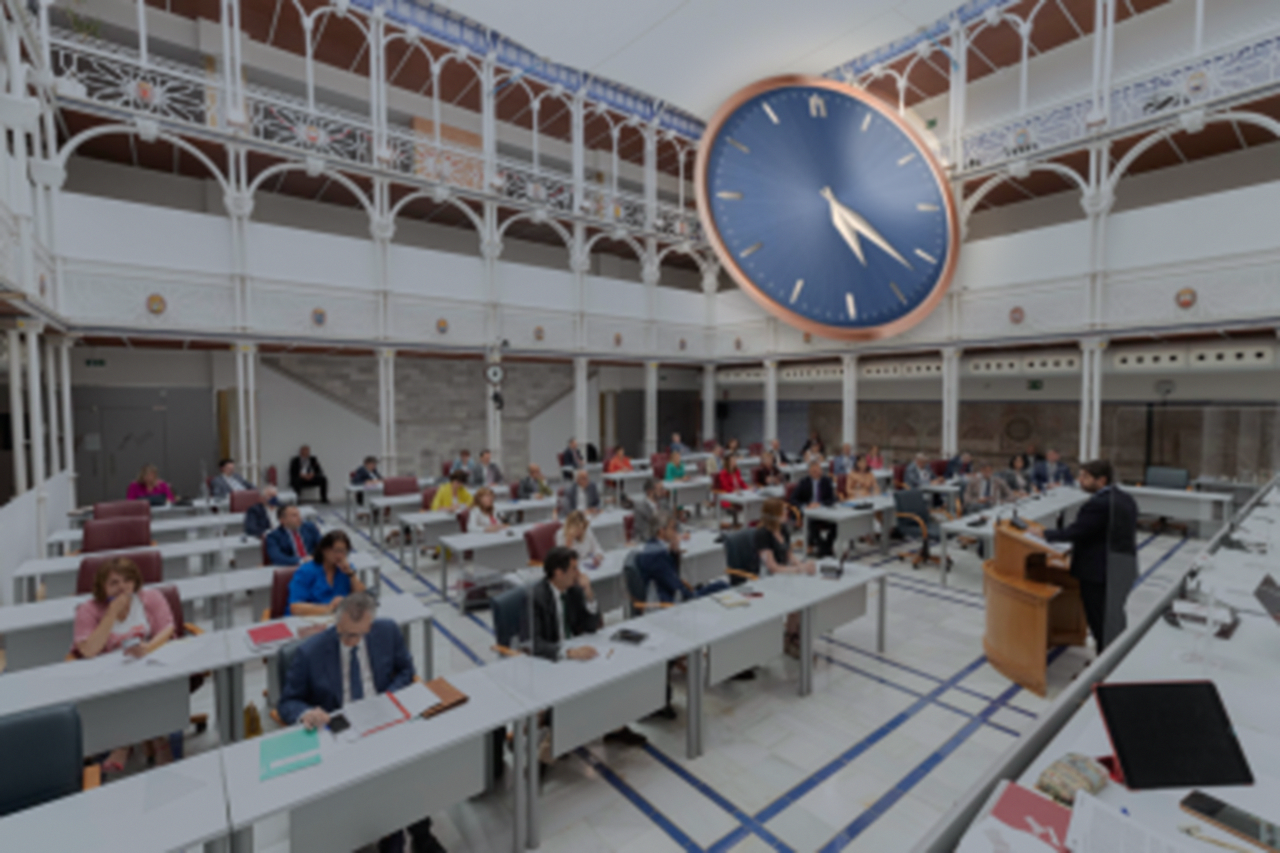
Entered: 5.22
